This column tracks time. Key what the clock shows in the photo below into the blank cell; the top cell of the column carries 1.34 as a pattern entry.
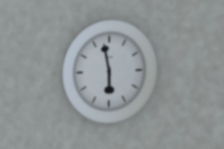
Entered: 5.58
